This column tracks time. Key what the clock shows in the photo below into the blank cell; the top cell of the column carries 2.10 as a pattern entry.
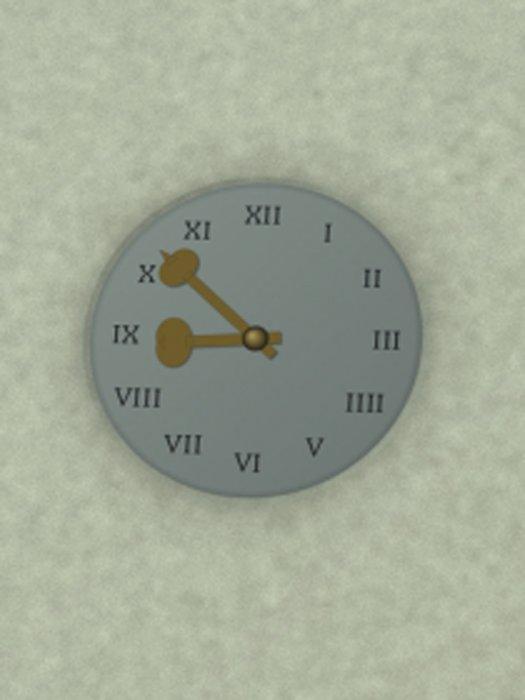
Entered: 8.52
